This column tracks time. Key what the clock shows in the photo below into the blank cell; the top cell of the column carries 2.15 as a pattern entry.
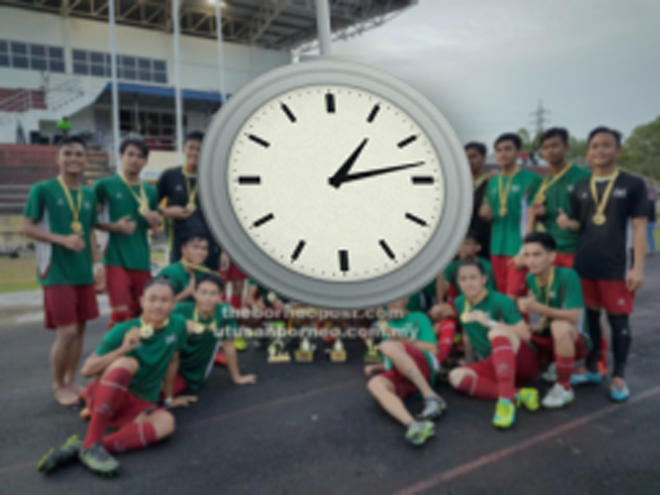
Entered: 1.13
